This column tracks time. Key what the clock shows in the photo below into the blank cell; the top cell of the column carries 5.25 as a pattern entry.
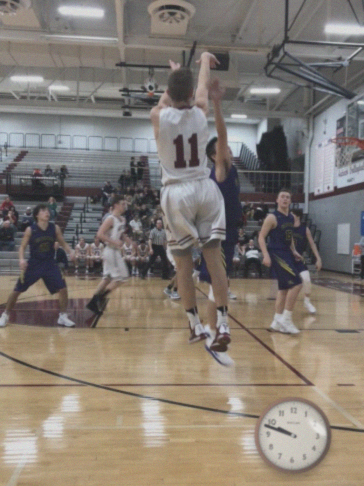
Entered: 9.48
